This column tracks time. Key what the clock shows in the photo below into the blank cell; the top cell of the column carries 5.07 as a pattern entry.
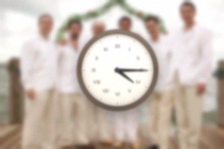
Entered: 4.15
